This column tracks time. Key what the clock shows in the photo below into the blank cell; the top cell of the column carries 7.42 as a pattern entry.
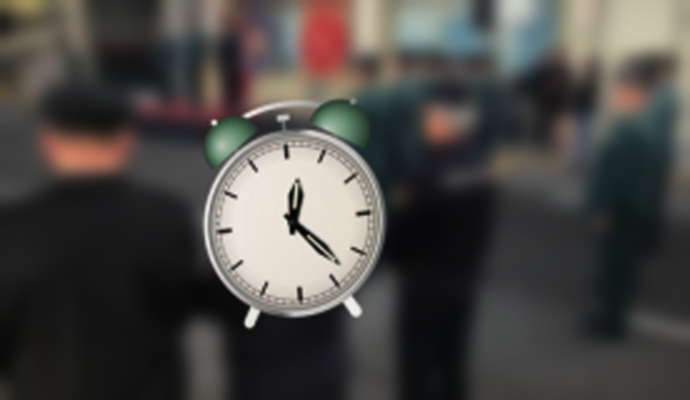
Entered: 12.23
